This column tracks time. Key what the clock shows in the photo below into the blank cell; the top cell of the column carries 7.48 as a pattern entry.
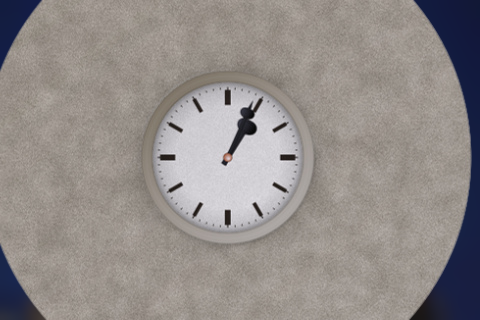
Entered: 1.04
